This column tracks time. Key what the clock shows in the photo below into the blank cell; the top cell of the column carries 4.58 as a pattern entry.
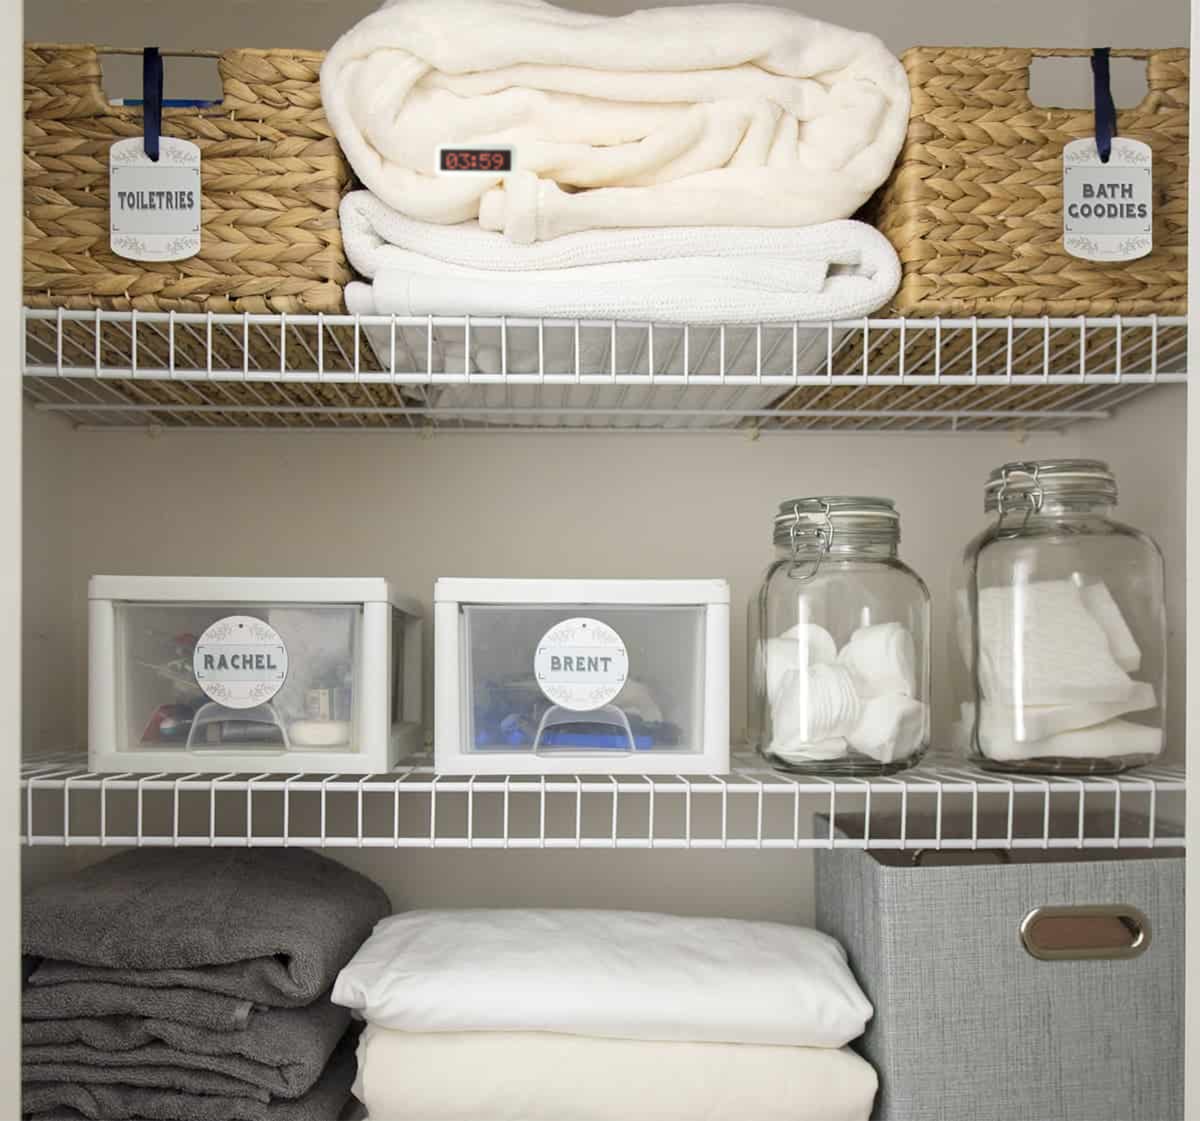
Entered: 3.59
